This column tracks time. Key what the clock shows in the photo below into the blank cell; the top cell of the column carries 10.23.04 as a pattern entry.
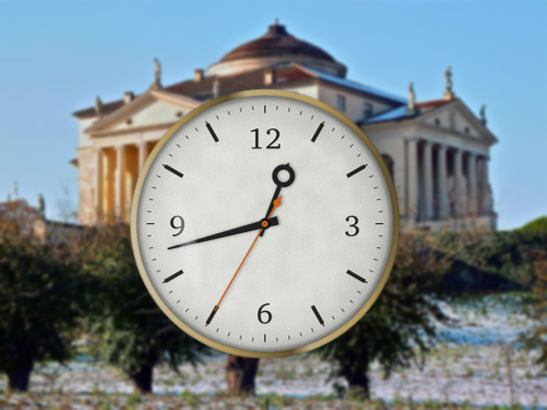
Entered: 12.42.35
